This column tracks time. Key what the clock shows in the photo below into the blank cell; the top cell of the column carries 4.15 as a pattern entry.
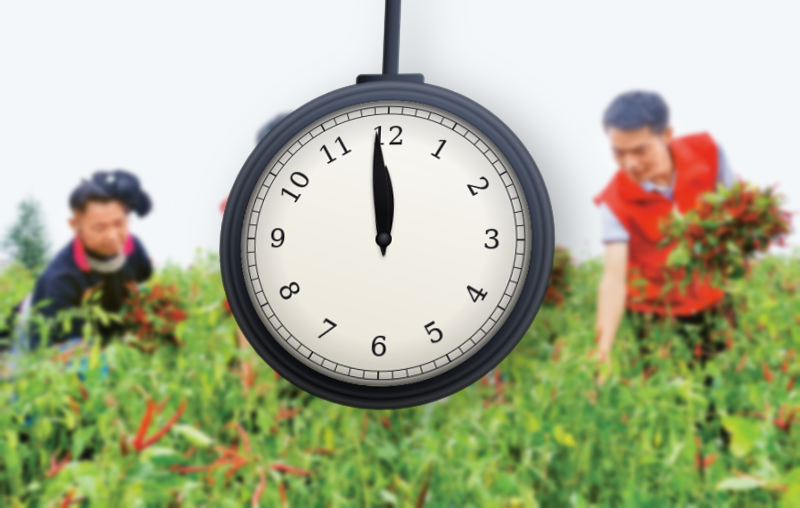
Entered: 11.59
